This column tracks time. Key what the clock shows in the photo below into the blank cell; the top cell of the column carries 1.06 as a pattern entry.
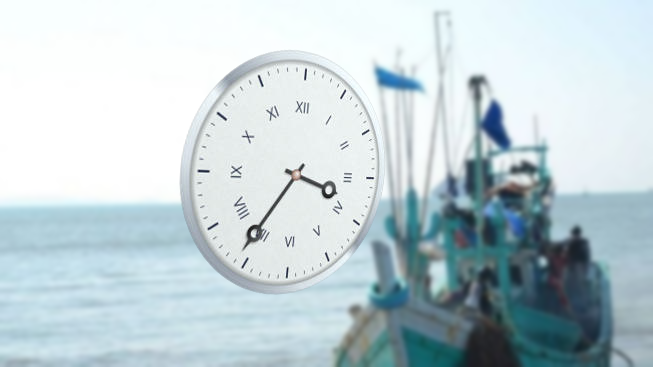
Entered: 3.36
